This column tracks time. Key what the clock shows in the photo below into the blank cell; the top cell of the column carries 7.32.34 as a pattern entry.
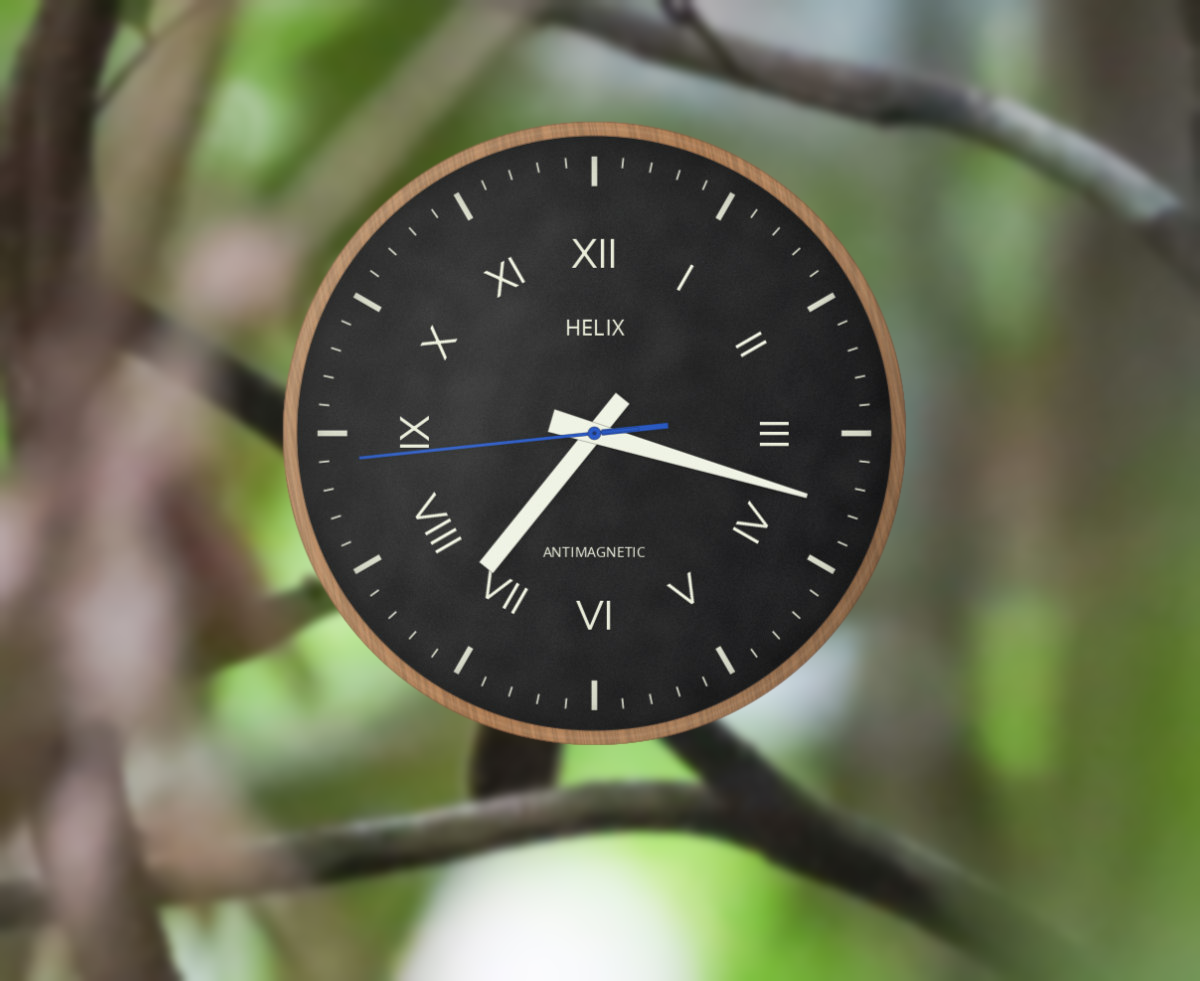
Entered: 7.17.44
